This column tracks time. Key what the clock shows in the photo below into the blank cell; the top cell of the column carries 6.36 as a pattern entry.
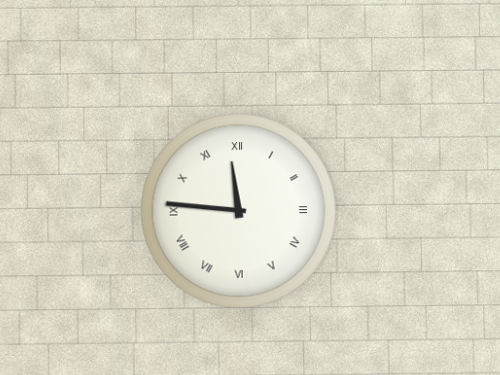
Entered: 11.46
